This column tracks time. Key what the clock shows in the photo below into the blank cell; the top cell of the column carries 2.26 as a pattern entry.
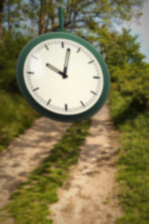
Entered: 10.02
